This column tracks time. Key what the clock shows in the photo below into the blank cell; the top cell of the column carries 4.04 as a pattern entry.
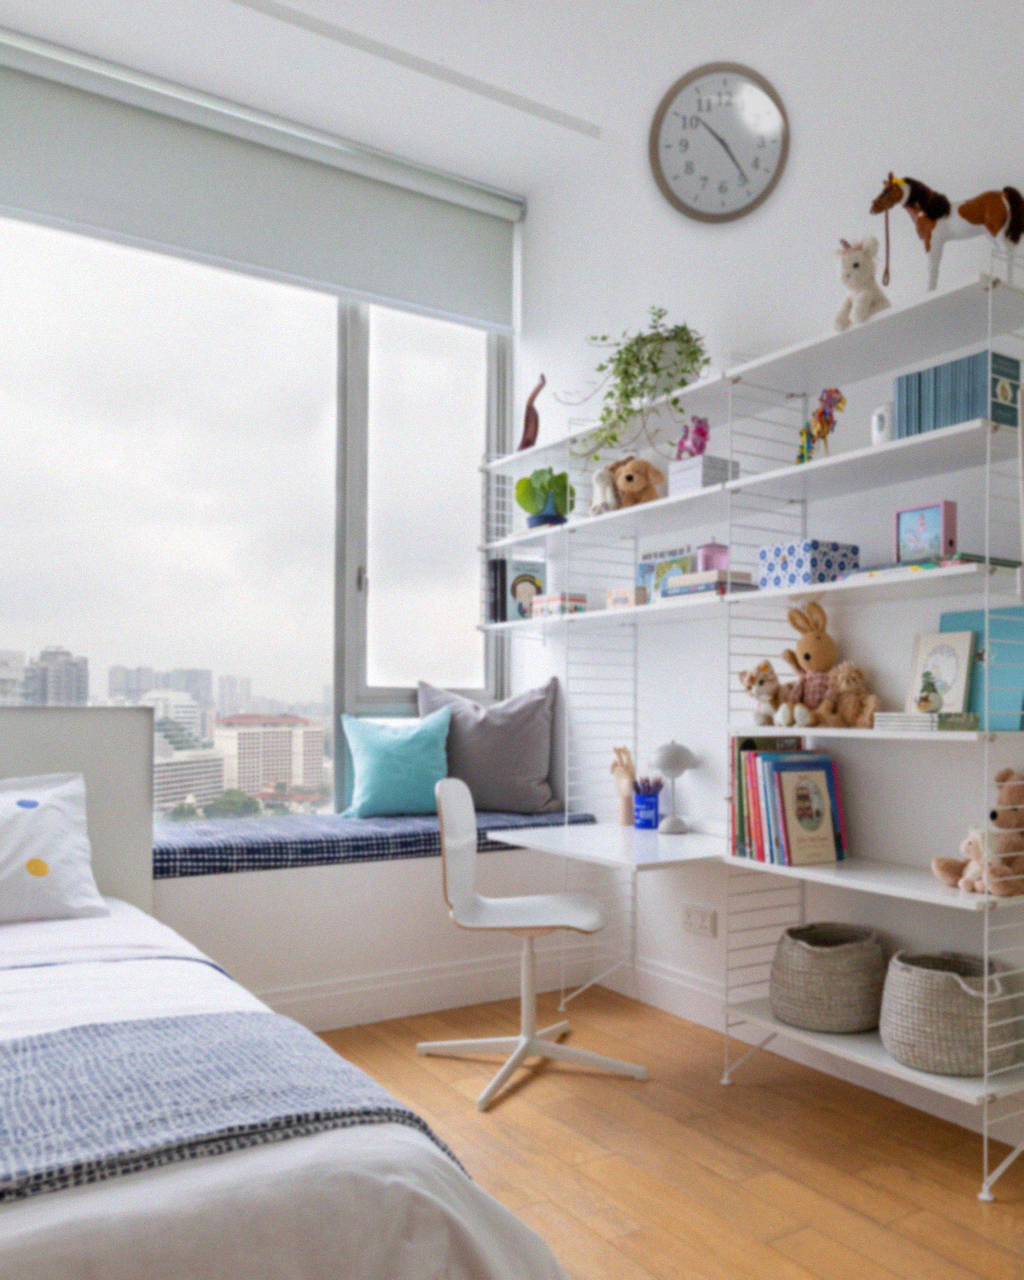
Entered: 10.24
